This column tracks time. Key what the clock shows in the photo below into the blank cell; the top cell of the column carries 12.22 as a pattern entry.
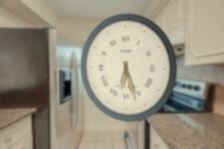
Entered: 6.27
